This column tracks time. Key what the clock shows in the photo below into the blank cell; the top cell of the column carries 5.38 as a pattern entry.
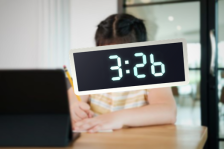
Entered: 3.26
